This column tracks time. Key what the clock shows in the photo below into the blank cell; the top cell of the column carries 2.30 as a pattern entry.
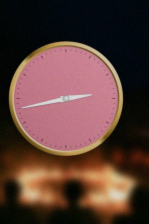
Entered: 2.43
